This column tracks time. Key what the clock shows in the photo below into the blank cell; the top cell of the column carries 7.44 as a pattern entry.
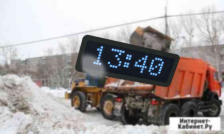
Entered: 13.40
